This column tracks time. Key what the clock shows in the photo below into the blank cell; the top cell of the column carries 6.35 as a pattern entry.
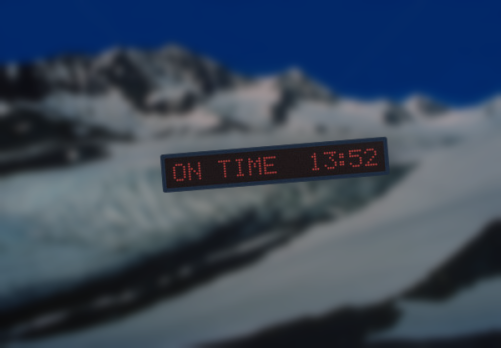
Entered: 13.52
